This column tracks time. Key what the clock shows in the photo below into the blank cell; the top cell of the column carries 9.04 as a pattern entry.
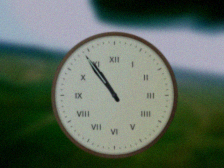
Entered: 10.54
